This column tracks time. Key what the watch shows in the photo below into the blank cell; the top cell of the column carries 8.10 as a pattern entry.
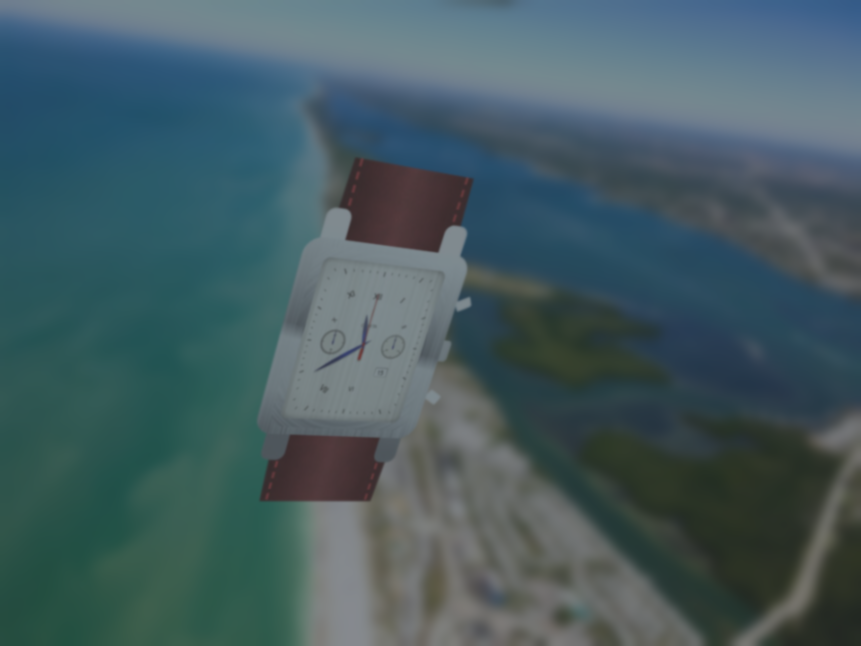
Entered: 11.39
